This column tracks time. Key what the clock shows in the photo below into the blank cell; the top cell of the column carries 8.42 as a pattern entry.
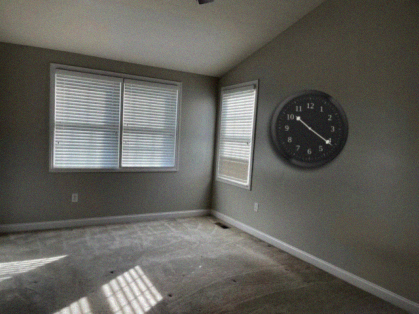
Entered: 10.21
